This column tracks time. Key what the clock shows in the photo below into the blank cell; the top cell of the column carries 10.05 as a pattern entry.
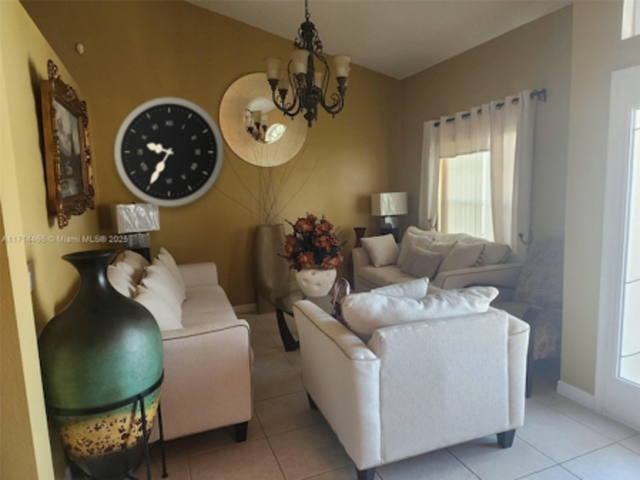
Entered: 9.35
